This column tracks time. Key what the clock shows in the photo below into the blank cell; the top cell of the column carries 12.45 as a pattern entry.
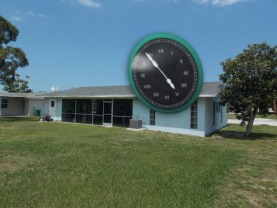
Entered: 4.54
